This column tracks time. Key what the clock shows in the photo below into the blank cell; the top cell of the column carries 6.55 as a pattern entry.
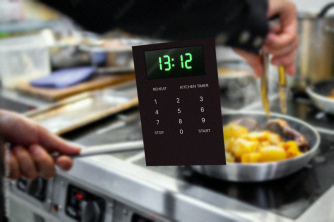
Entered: 13.12
